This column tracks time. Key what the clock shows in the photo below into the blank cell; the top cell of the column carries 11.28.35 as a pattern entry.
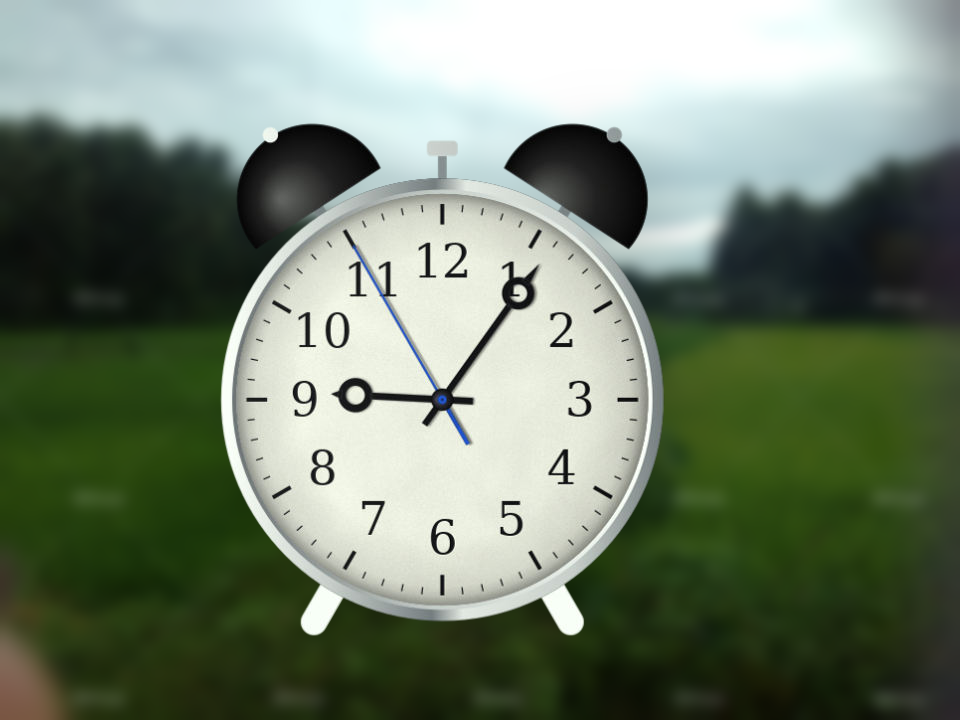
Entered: 9.05.55
